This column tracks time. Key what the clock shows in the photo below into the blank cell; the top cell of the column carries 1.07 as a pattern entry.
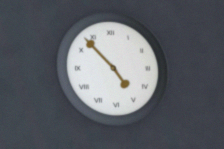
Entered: 4.53
